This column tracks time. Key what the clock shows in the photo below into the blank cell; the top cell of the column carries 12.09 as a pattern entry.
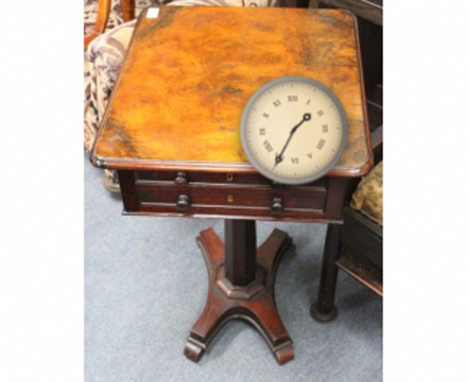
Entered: 1.35
